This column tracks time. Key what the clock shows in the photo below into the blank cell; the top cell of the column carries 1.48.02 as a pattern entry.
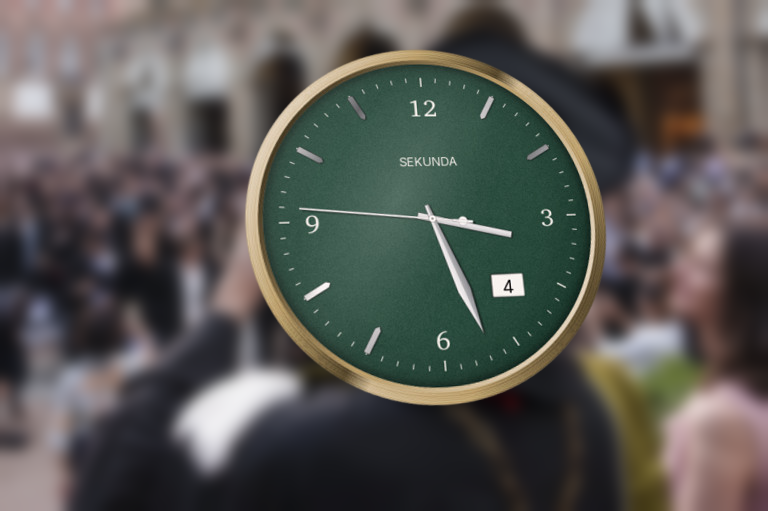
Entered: 3.26.46
